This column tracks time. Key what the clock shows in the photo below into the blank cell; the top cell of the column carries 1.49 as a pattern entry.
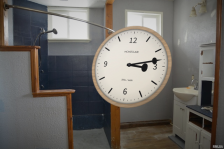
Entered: 3.13
